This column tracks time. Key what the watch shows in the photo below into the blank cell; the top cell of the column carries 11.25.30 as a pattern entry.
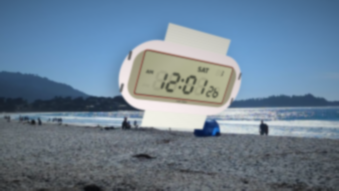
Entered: 12.01.26
